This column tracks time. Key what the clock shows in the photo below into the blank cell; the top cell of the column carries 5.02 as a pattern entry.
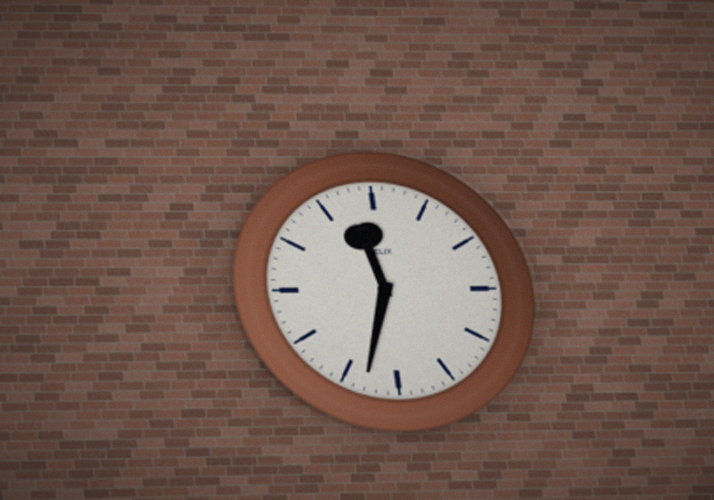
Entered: 11.33
